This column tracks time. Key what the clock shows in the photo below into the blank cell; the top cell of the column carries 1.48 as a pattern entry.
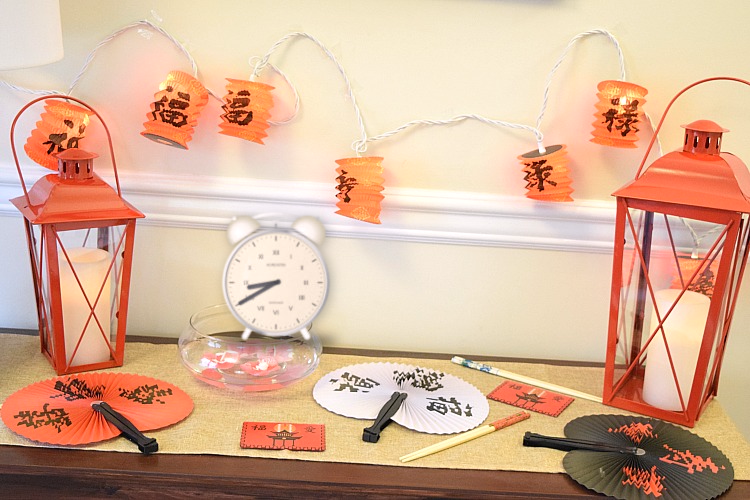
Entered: 8.40
